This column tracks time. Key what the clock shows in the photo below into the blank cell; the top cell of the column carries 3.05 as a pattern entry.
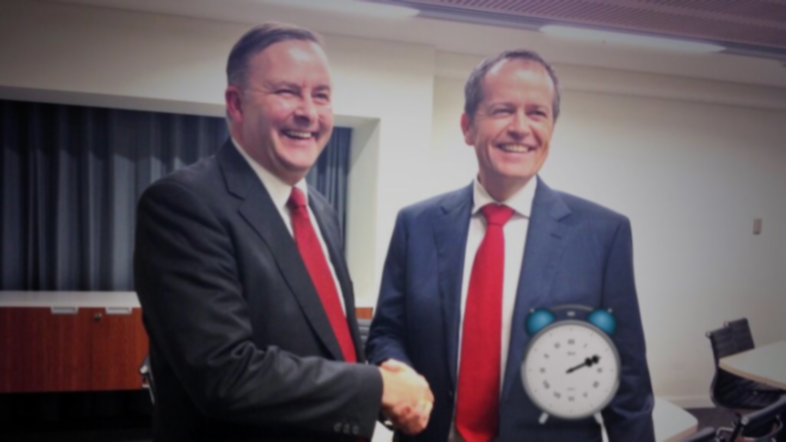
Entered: 2.11
